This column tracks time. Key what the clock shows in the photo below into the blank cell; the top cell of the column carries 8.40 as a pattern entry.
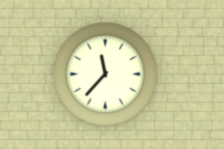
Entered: 11.37
